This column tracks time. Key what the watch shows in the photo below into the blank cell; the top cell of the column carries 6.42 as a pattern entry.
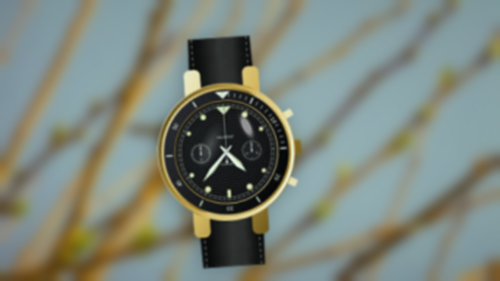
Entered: 4.37
